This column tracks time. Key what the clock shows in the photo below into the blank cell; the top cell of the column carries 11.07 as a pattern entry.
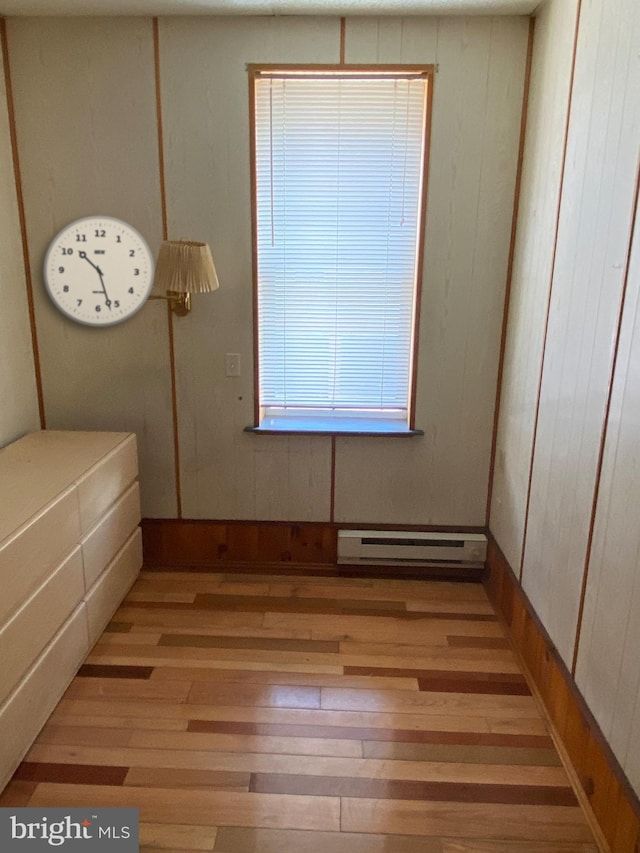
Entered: 10.27
